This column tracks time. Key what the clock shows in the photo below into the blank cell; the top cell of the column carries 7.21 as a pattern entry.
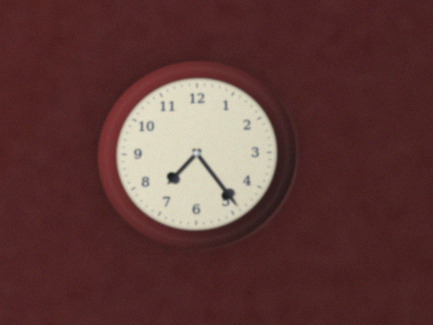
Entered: 7.24
